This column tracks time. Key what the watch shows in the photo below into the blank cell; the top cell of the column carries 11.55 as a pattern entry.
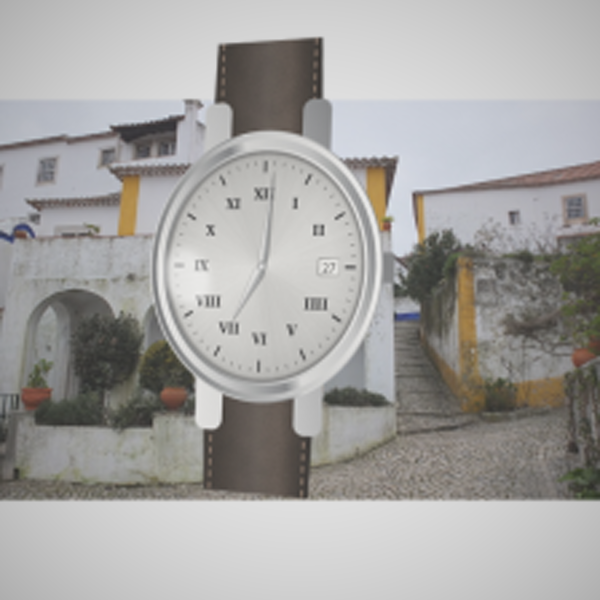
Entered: 7.01
